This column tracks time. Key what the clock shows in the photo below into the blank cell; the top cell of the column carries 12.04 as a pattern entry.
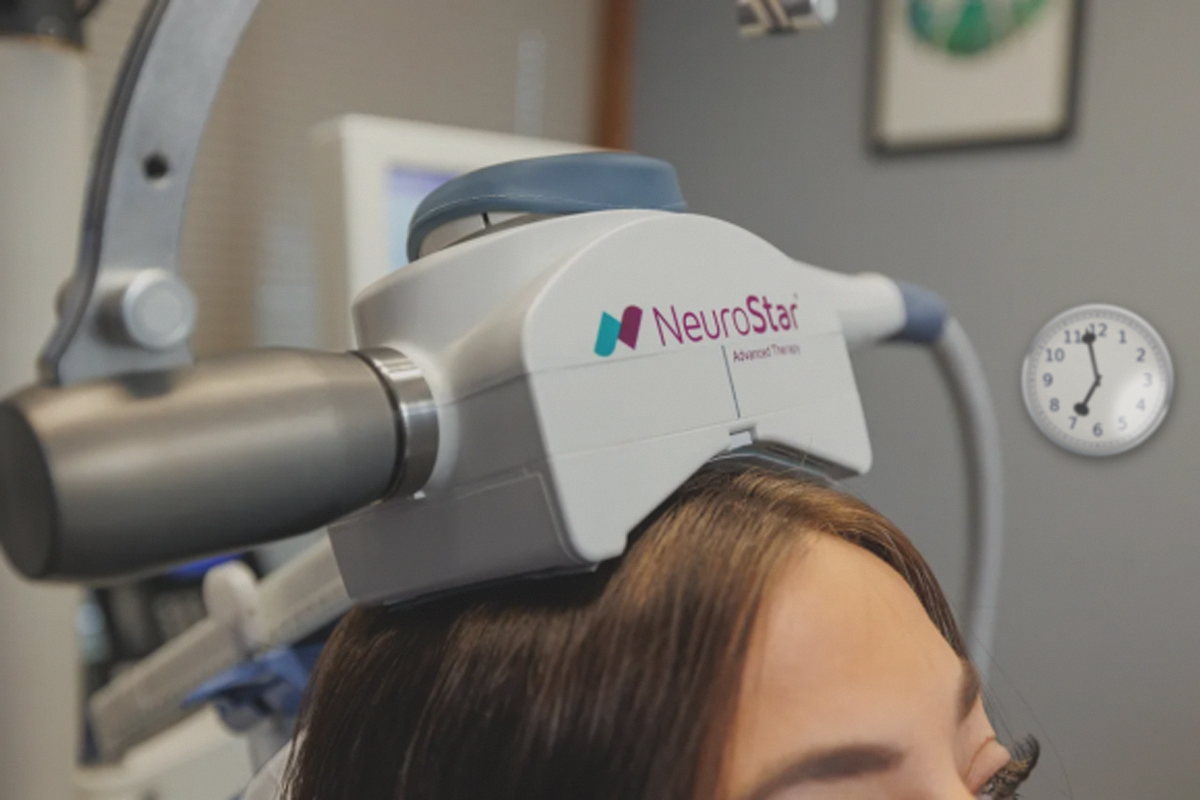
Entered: 6.58
